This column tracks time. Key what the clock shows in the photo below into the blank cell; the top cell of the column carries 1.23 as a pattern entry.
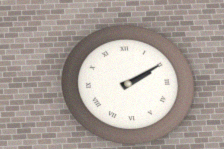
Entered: 2.10
